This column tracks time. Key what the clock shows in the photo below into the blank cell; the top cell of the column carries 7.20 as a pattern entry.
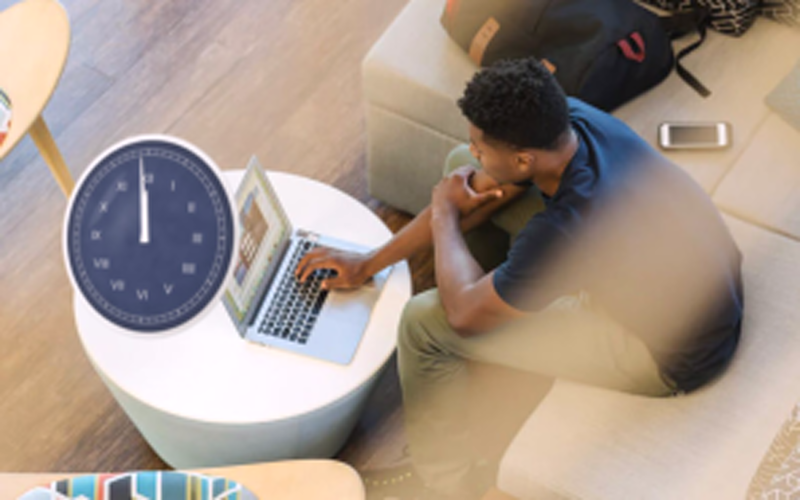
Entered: 11.59
